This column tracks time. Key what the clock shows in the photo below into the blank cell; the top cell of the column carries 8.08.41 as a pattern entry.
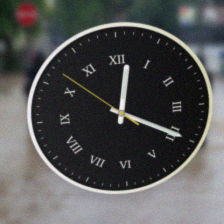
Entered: 12.19.52
